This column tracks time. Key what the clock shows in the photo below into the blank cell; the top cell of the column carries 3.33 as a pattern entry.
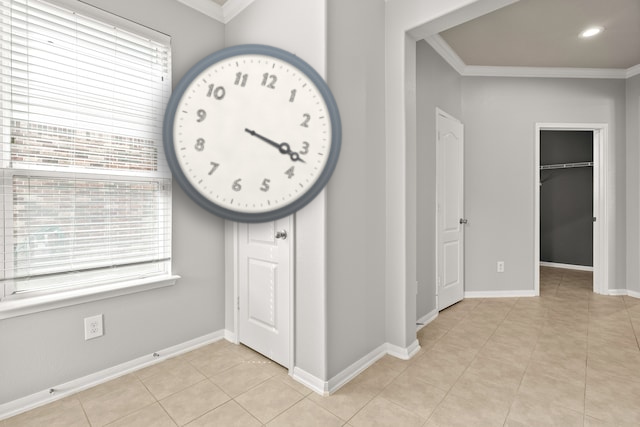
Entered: 3.17
